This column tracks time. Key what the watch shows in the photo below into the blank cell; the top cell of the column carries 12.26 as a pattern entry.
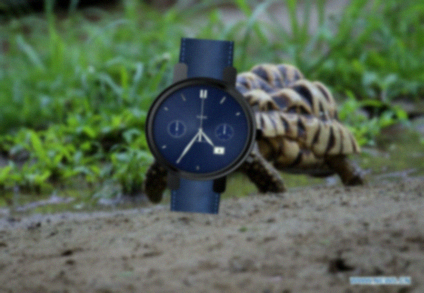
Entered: 4.35
